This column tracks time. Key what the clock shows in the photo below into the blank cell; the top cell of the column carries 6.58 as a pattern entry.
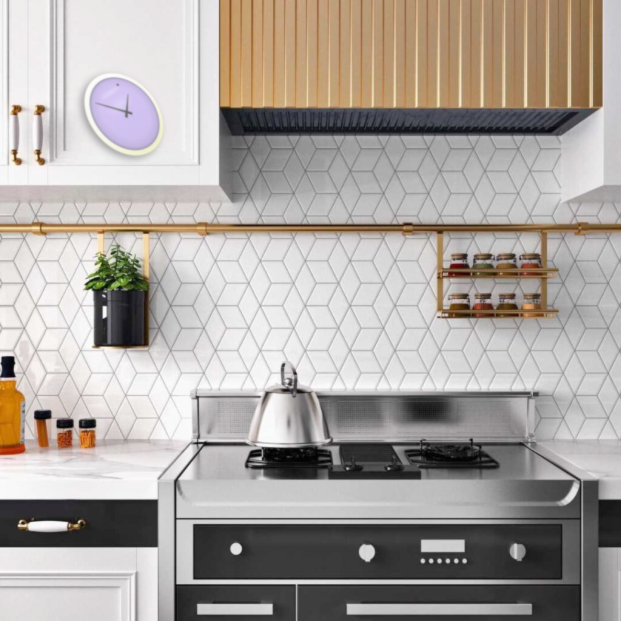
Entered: 12.48
